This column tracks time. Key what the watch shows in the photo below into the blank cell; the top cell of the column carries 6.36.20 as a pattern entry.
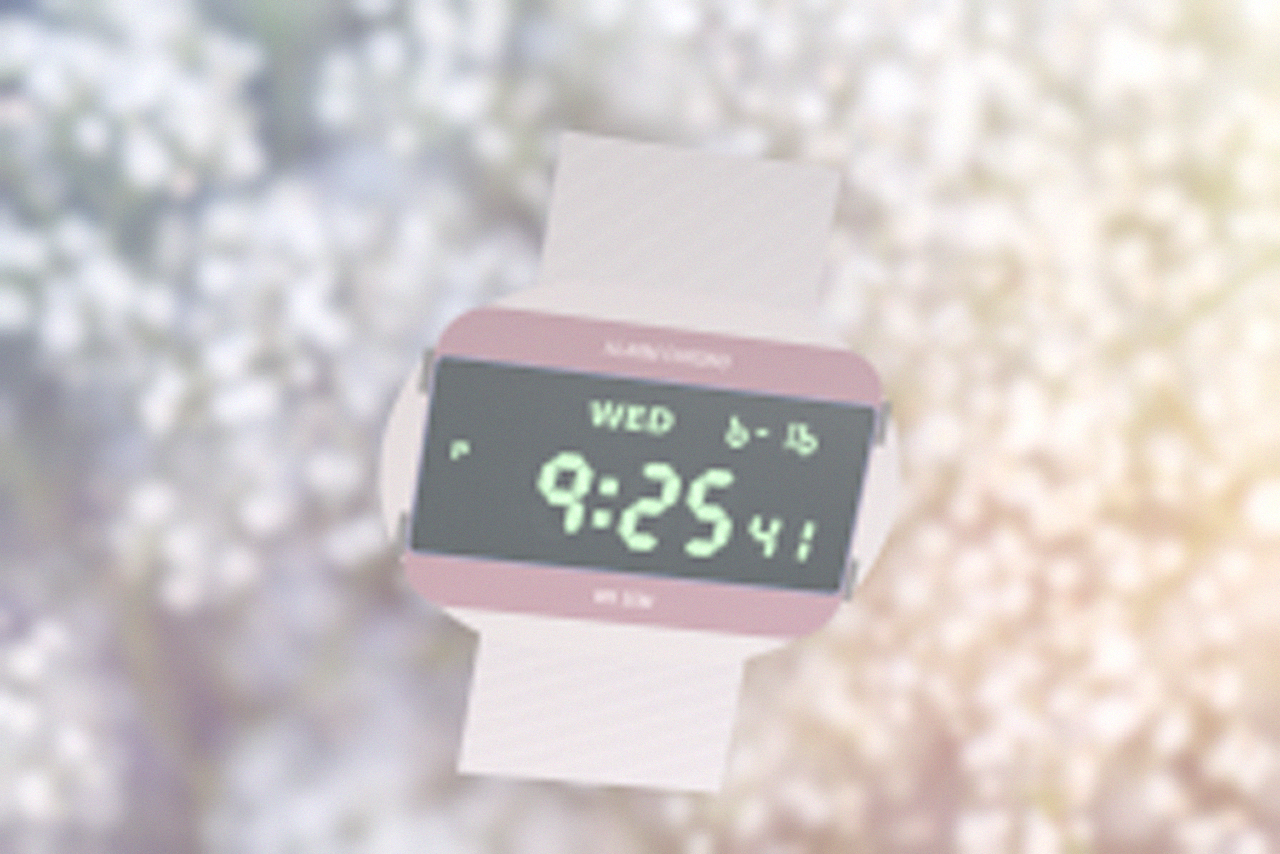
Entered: 9.25.41
